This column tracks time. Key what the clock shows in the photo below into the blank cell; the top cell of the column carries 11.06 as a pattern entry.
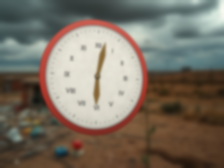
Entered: 6.02
